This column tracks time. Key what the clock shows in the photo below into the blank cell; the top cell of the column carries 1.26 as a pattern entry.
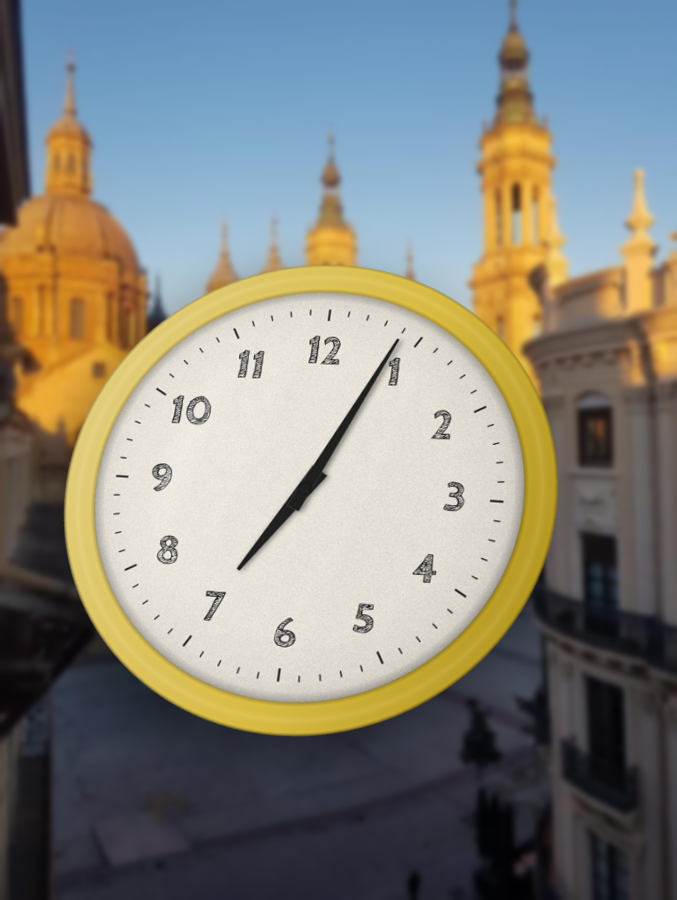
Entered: 7.04
